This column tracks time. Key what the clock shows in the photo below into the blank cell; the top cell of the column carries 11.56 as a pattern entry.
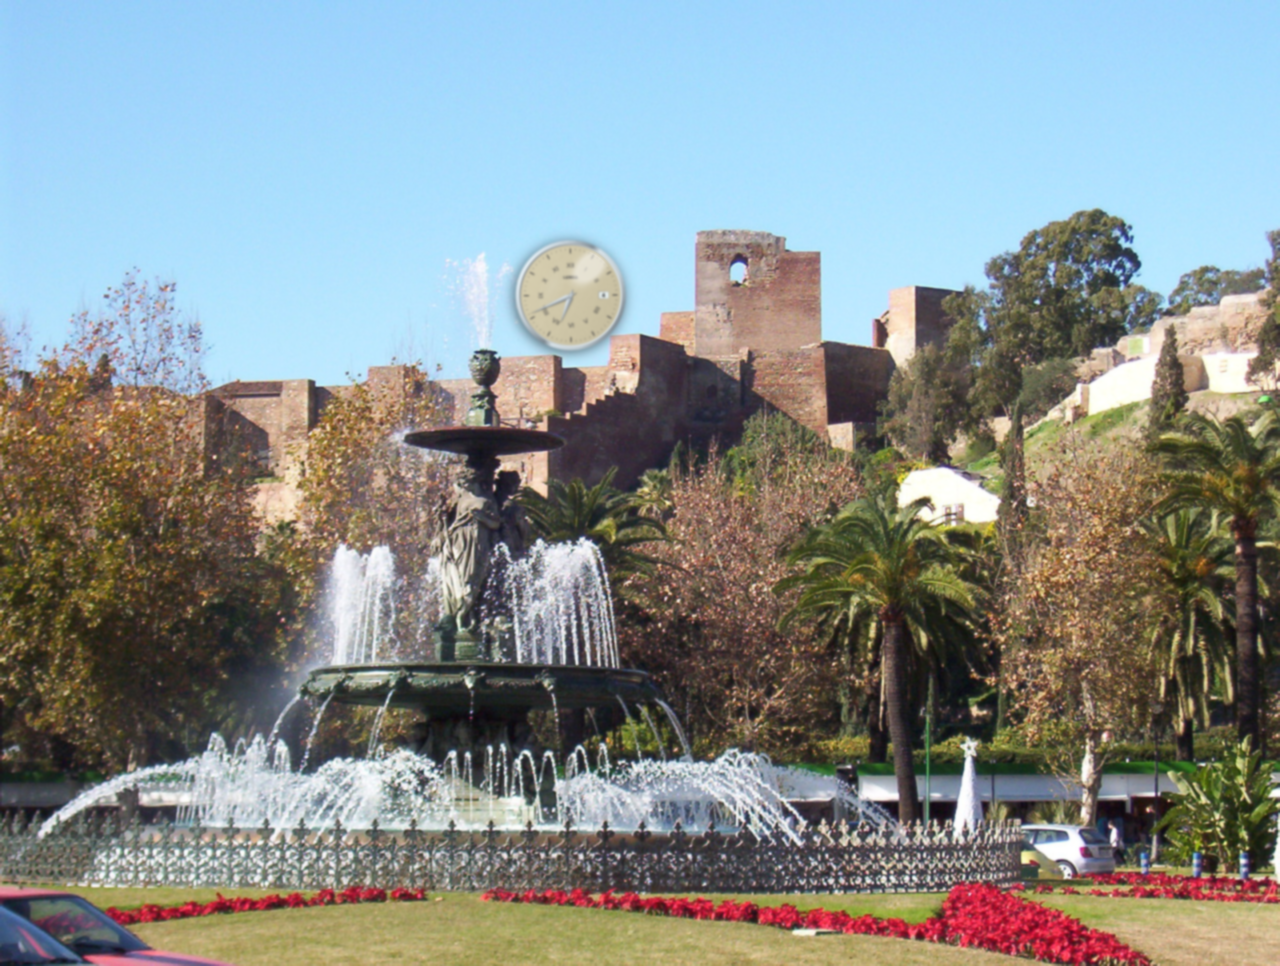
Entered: 6.41
